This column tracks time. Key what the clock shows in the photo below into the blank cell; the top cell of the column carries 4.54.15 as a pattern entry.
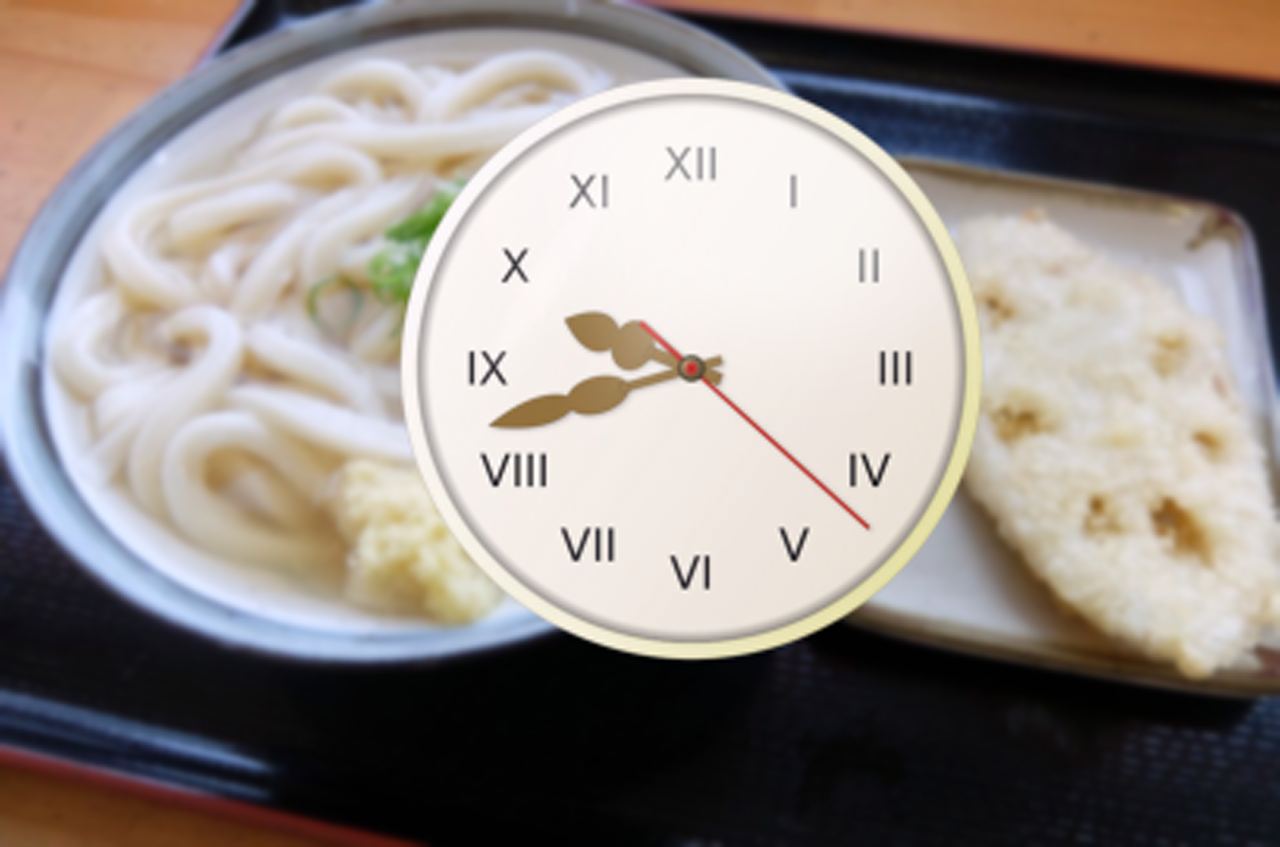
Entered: 9.42.22
